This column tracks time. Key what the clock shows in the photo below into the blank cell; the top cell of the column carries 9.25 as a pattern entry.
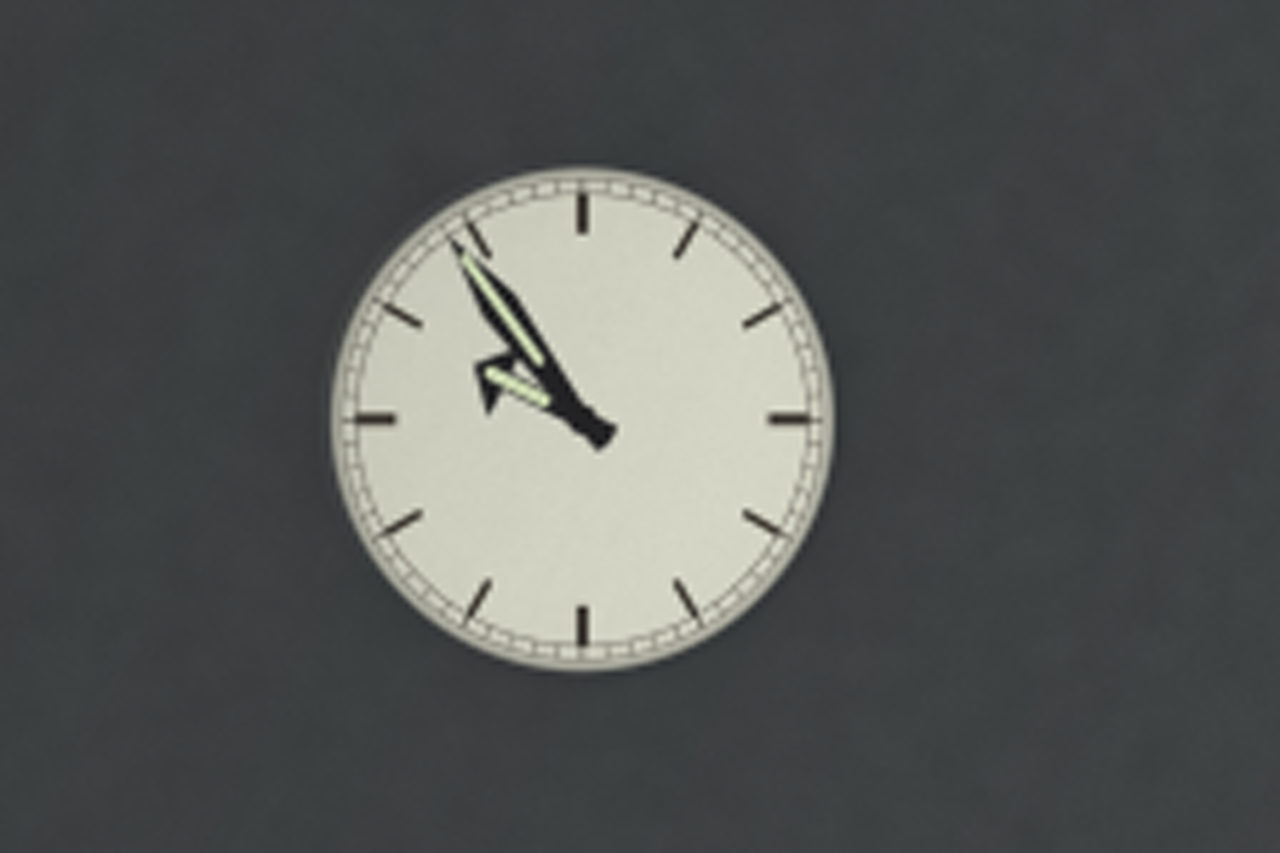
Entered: 9.54
